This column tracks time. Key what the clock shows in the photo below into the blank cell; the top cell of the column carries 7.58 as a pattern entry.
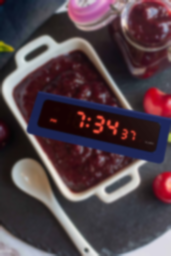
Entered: 7.34
